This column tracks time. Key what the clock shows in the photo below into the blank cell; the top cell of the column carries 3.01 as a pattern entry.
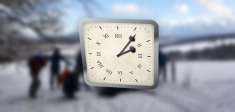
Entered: 2.06
